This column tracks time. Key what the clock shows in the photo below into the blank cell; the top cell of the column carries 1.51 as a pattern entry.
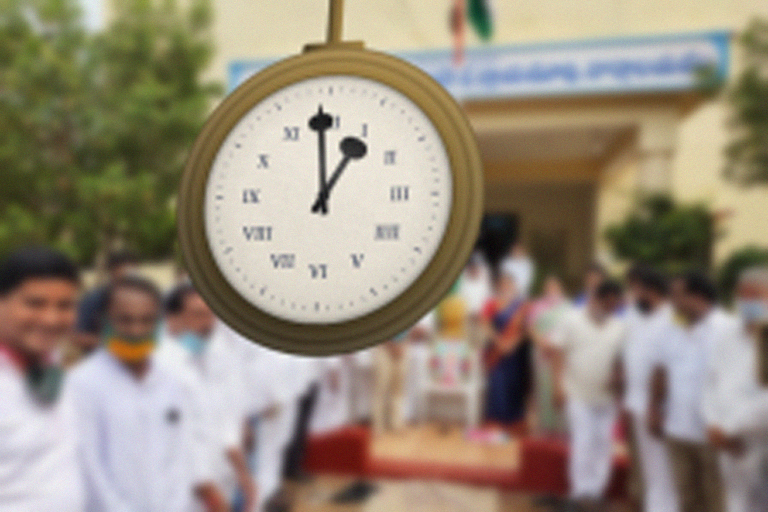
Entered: 12.59
